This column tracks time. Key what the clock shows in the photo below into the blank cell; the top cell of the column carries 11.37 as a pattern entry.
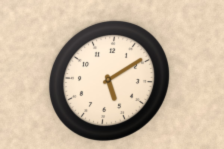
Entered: 5.09
